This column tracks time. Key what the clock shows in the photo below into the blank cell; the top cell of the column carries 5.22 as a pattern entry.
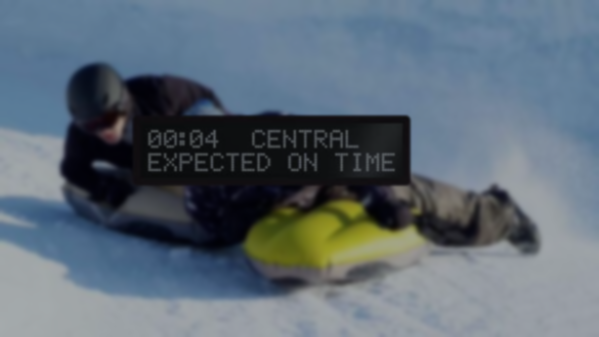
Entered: 0.04
